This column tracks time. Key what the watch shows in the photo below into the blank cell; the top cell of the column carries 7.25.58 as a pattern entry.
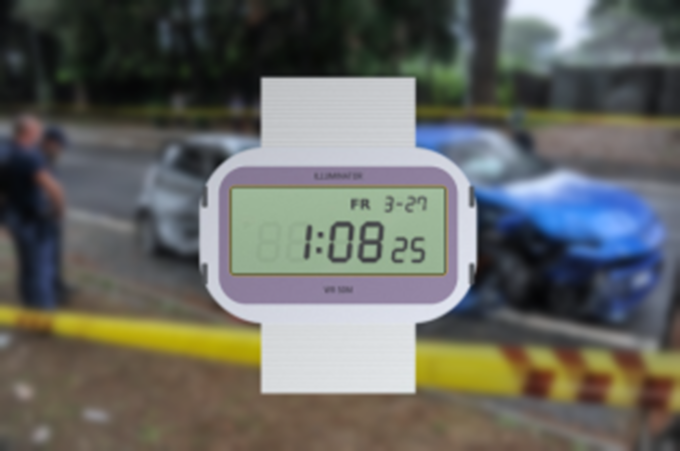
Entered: 1.08.25
